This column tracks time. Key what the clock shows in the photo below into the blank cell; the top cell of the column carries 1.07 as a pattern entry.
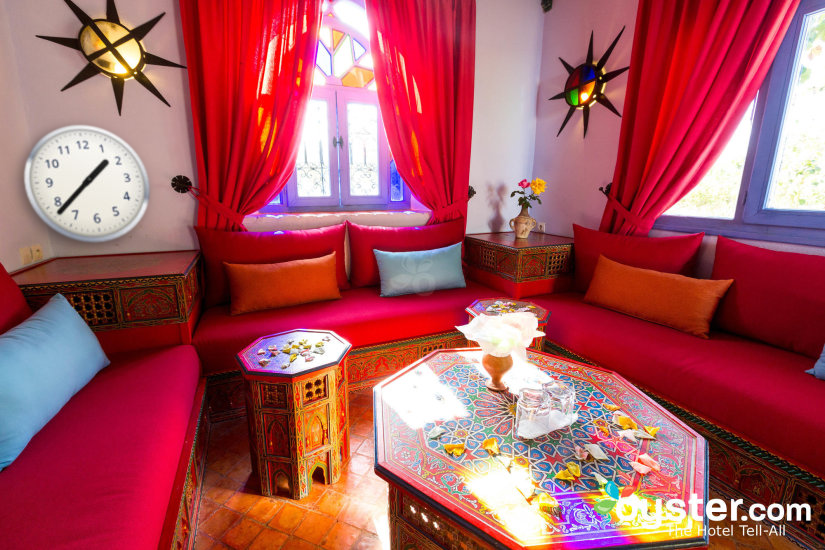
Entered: 1.38
